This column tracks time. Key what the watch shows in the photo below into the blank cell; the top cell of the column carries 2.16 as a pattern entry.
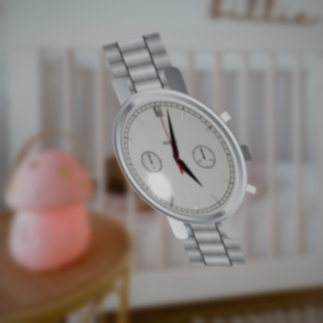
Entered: 5.02
